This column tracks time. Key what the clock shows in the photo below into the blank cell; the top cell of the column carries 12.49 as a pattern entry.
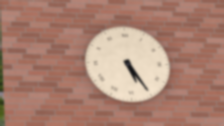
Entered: 5.25
